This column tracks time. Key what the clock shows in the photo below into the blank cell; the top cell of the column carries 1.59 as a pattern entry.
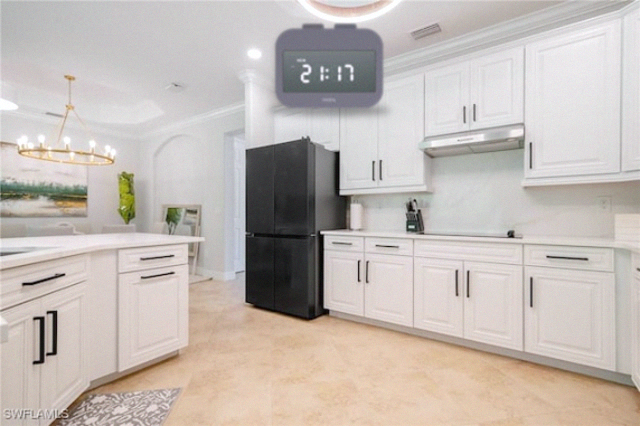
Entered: 21.17
